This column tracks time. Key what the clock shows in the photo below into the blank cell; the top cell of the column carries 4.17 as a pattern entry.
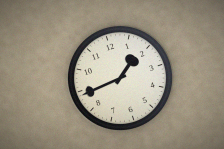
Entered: 1.44
